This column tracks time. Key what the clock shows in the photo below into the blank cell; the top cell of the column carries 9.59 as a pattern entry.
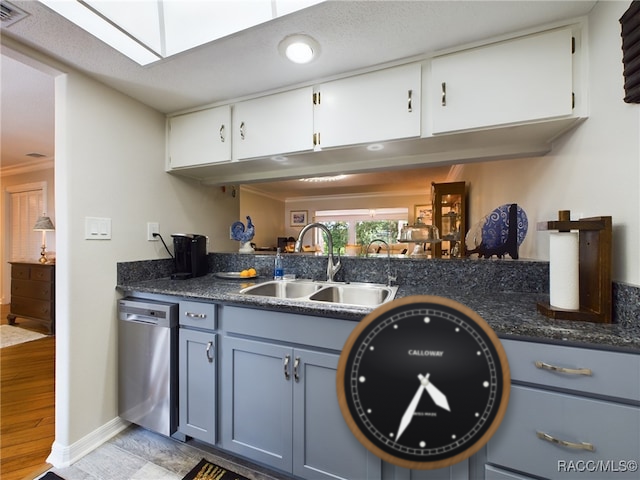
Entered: 4.34
